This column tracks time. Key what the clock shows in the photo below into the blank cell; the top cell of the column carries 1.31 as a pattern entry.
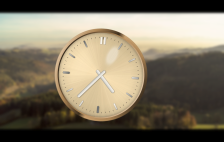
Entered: 4.37
